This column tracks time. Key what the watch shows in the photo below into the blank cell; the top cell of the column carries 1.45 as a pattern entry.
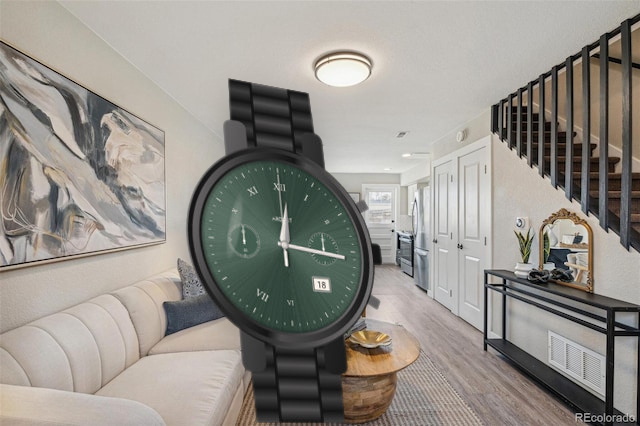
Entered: 12.16
